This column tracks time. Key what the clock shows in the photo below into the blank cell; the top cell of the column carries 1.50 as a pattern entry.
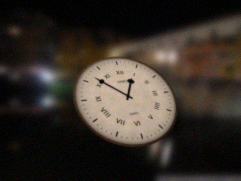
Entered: 12.52
